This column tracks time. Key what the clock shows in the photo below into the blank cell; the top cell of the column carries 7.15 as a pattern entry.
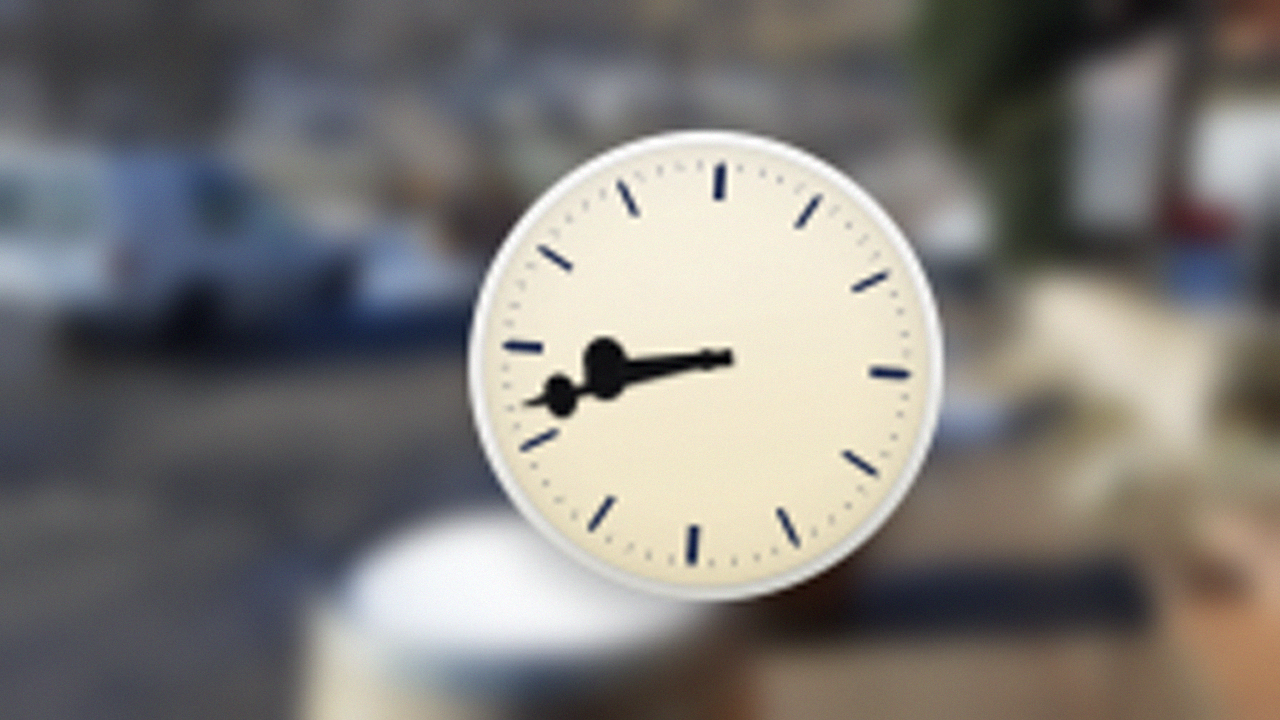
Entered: 8.42
